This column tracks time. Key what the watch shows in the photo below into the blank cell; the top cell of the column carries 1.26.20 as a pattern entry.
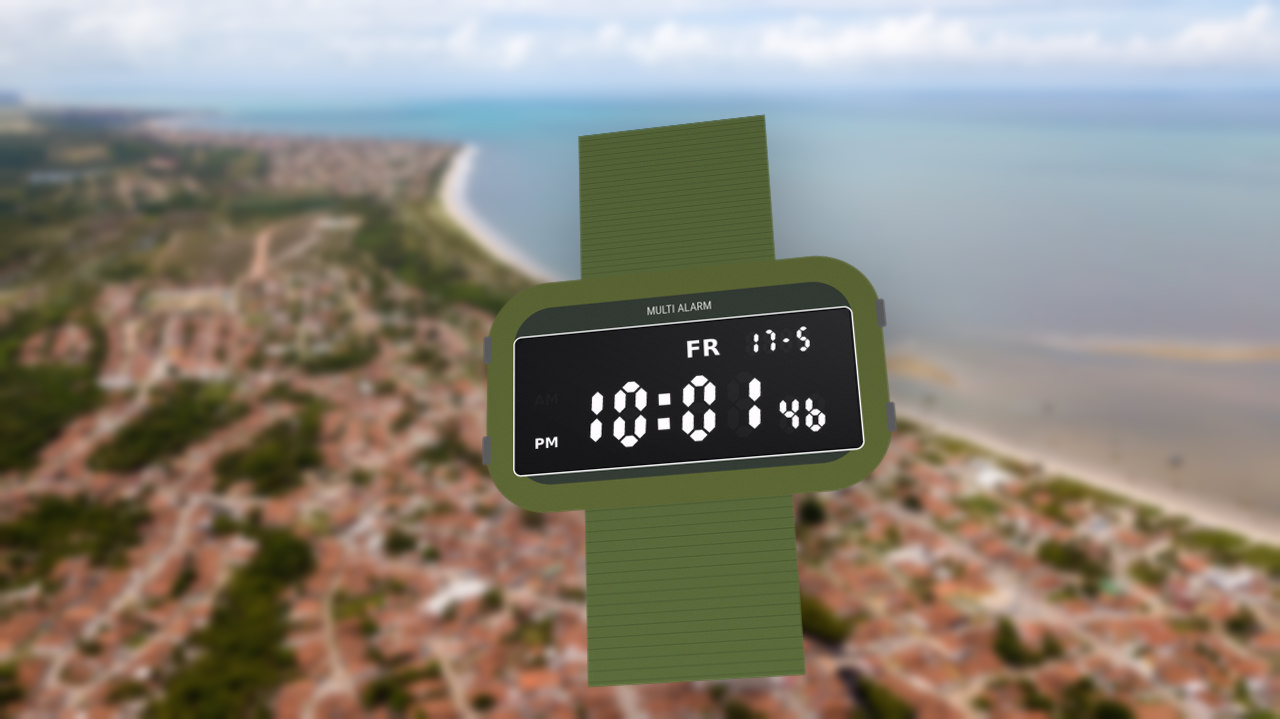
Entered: 10.01.46
